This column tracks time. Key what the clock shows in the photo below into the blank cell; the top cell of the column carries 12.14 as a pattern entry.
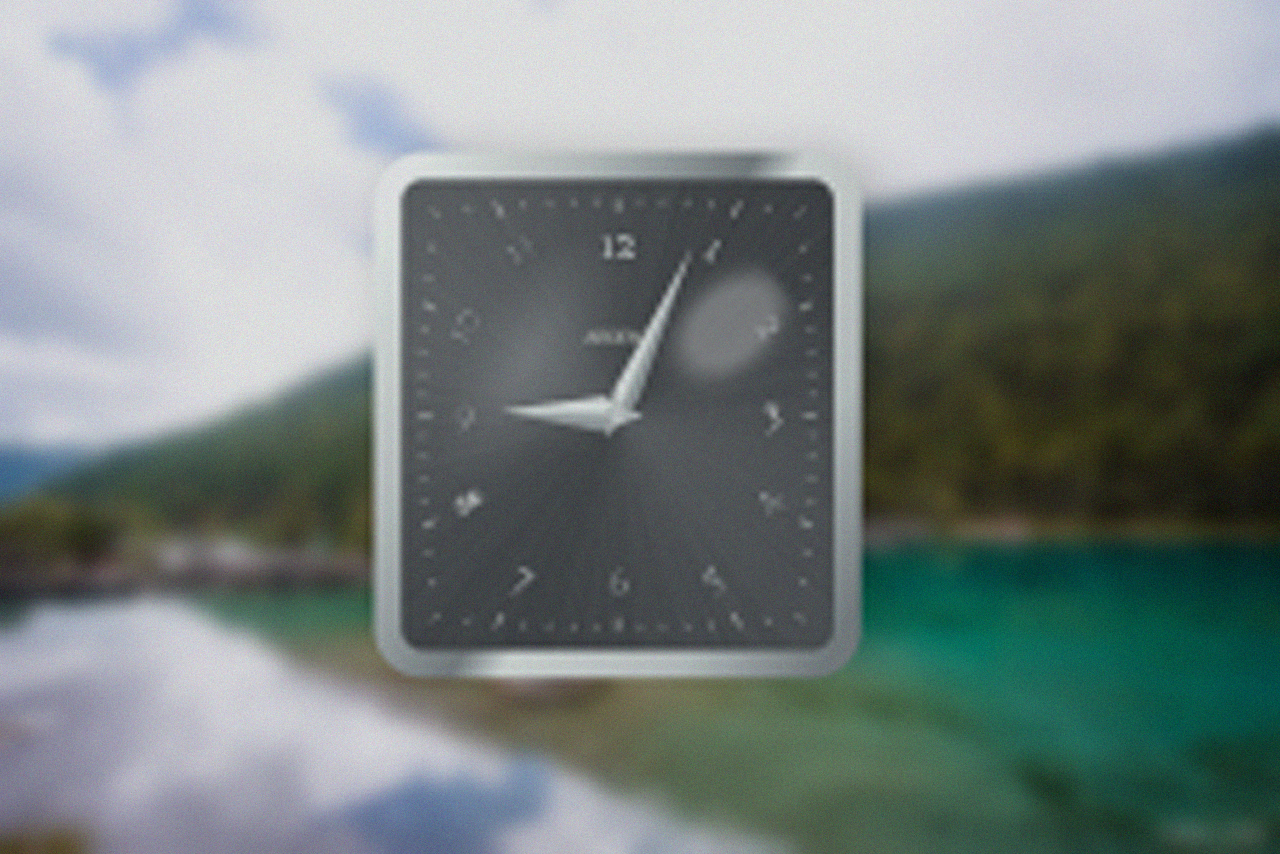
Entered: 9.04
